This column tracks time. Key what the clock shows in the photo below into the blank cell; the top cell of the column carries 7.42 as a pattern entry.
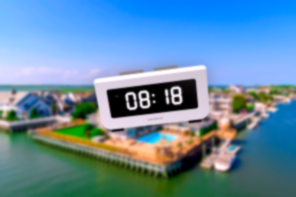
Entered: 8.18
